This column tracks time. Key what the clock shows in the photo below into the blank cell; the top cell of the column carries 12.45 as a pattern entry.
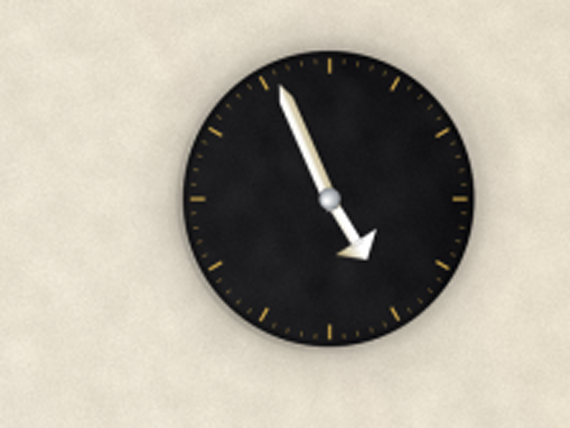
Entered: 4.56
